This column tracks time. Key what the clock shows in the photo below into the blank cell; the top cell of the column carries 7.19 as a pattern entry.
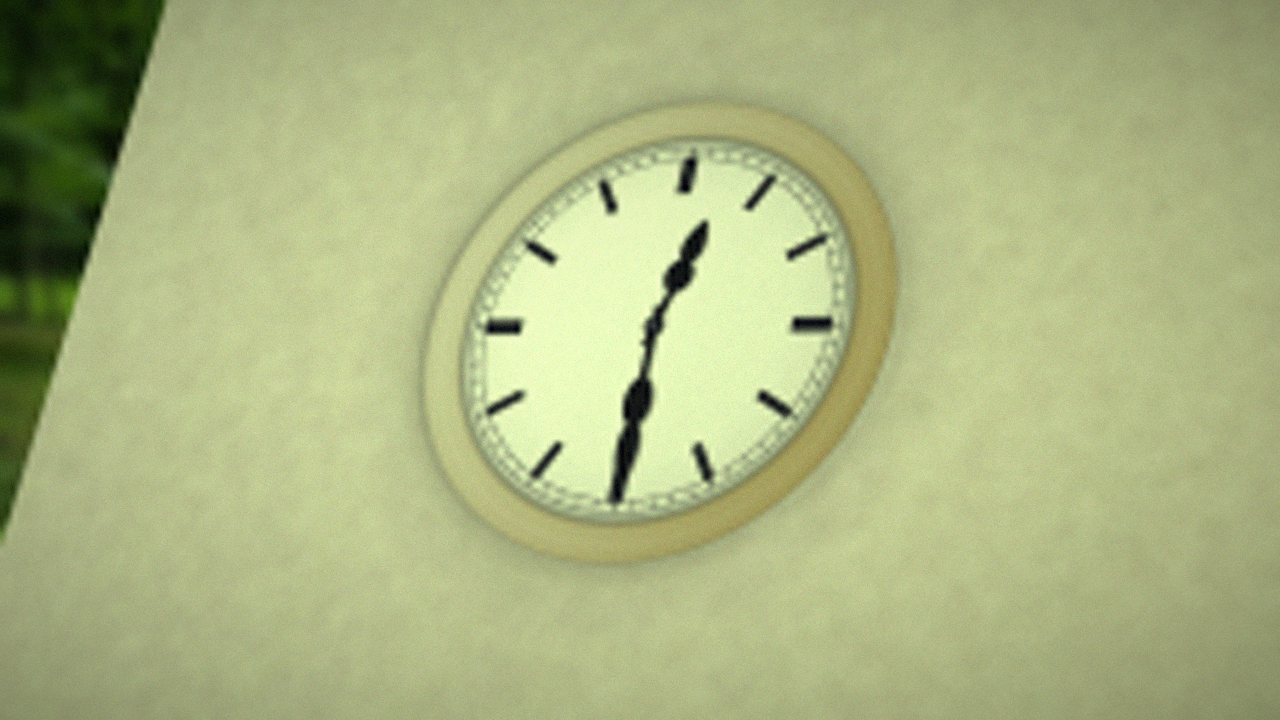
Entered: 12.30
